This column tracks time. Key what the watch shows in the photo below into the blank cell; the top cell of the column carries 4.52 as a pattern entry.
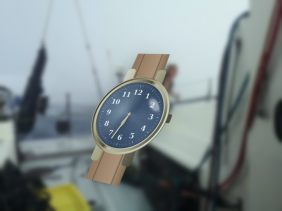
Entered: 6.33
